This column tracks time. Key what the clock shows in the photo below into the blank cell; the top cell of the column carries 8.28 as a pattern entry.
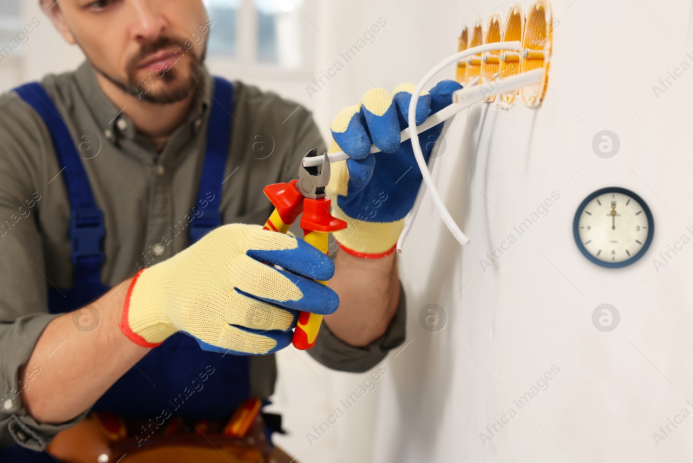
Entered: 12.00
